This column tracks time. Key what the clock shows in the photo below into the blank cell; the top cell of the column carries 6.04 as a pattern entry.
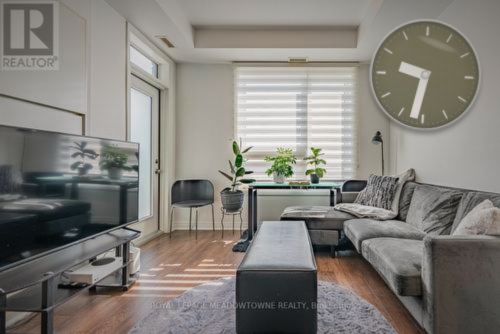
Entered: 9.32
